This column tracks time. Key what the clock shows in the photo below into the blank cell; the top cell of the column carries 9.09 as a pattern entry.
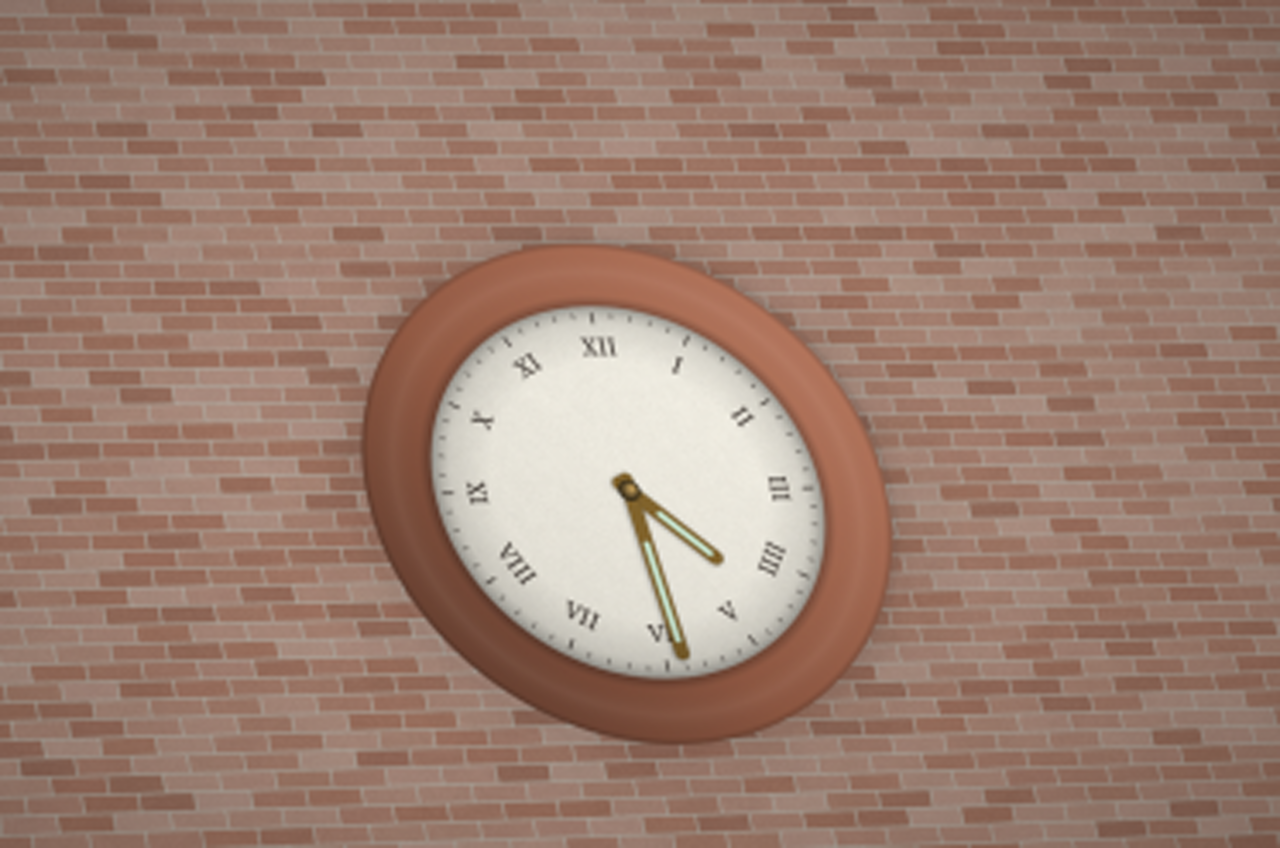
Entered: 4.29
